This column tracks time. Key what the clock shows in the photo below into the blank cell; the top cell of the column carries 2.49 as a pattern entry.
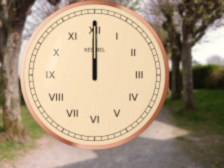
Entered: 12.00
